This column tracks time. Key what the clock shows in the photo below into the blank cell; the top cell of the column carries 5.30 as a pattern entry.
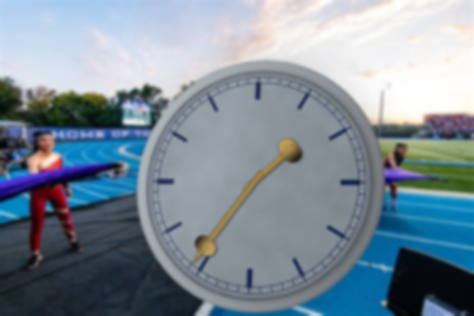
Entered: 1.36
